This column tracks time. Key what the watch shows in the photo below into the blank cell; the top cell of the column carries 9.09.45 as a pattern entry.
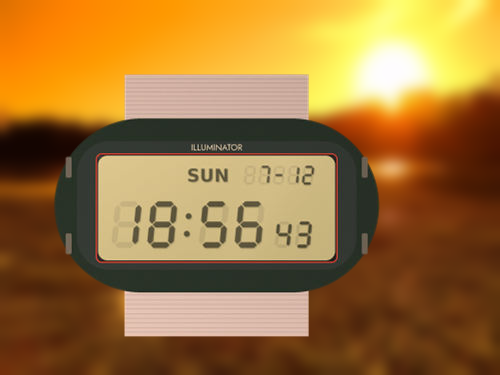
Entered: 18.56.43
